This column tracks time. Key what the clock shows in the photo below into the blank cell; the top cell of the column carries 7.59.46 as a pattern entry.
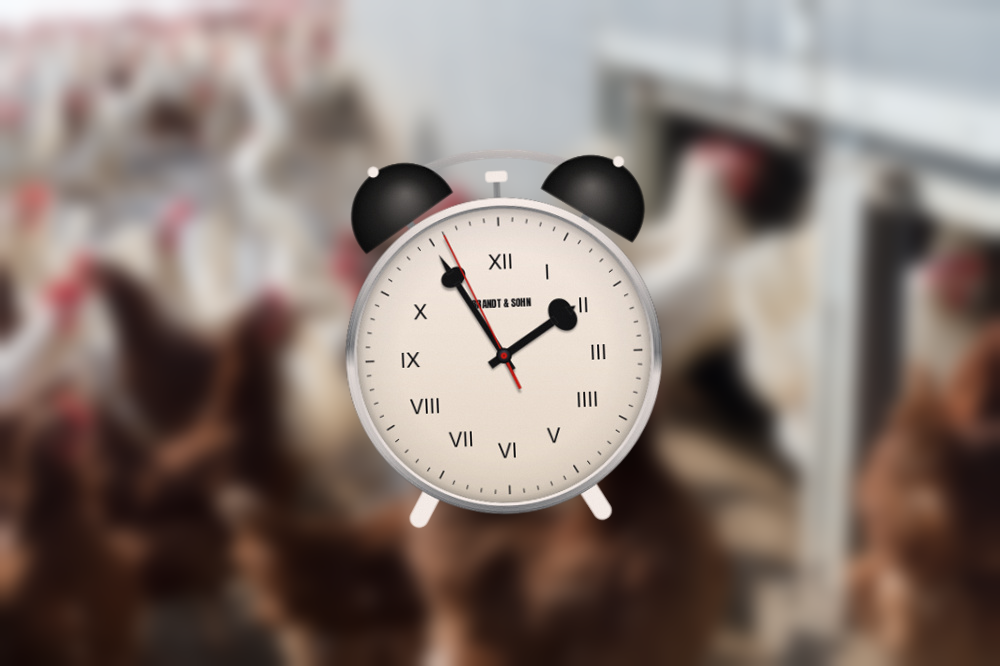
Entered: 1.54.56
